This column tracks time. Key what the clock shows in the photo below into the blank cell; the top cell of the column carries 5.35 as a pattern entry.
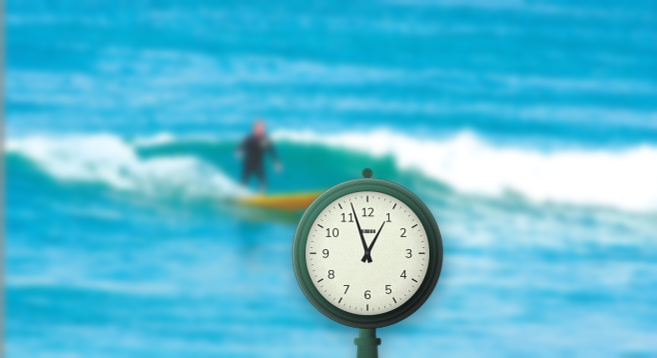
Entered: 12.57
